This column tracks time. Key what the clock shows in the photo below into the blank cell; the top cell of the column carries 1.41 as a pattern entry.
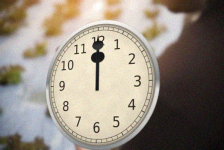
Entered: 12.00
